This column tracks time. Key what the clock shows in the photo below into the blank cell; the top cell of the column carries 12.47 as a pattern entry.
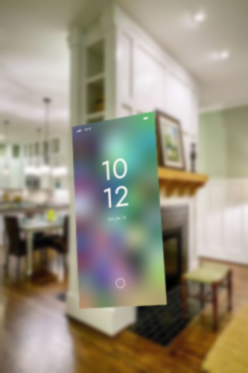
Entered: 10.12
